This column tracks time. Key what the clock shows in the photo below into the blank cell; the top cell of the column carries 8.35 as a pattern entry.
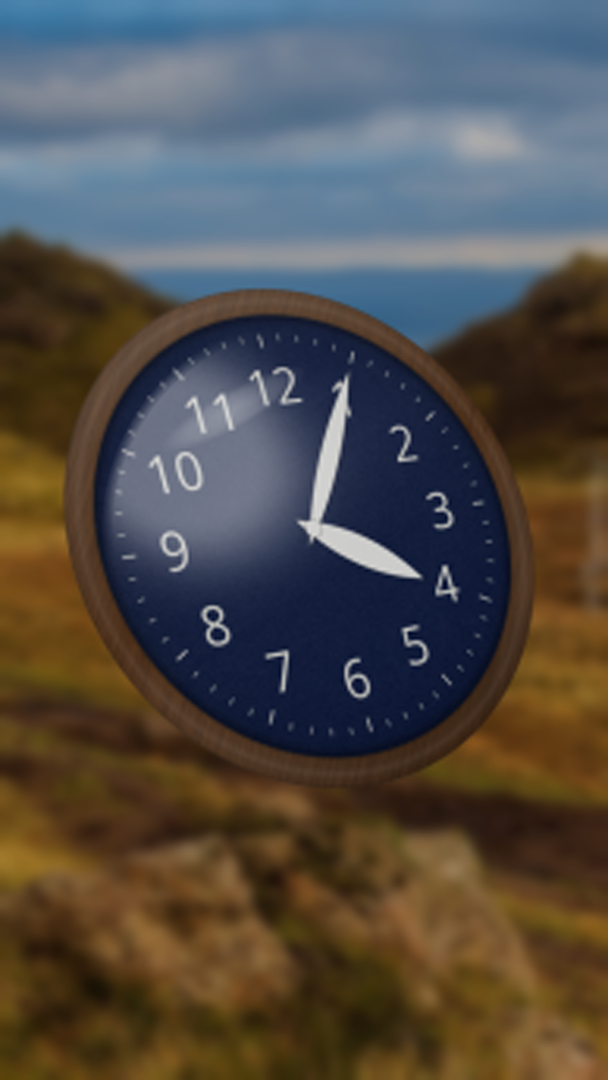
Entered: 4.05
